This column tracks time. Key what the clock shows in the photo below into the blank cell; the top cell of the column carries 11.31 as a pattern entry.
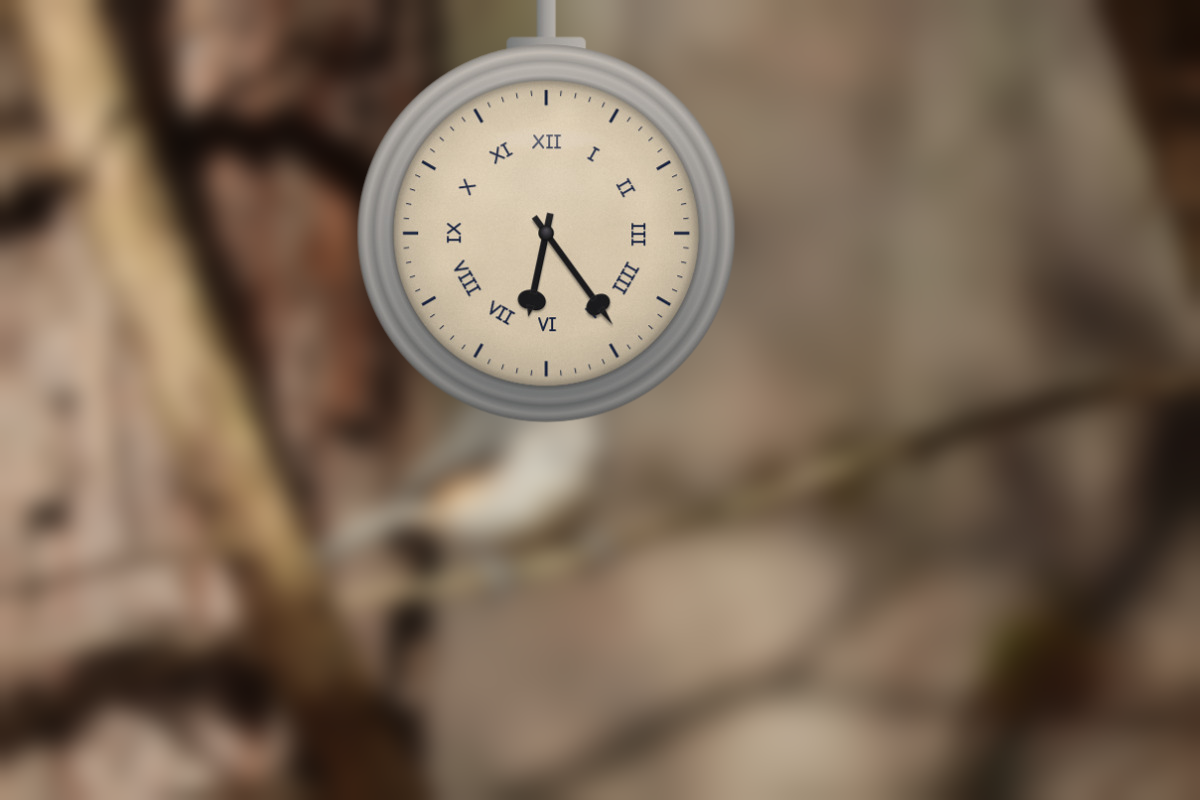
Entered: 6.24
